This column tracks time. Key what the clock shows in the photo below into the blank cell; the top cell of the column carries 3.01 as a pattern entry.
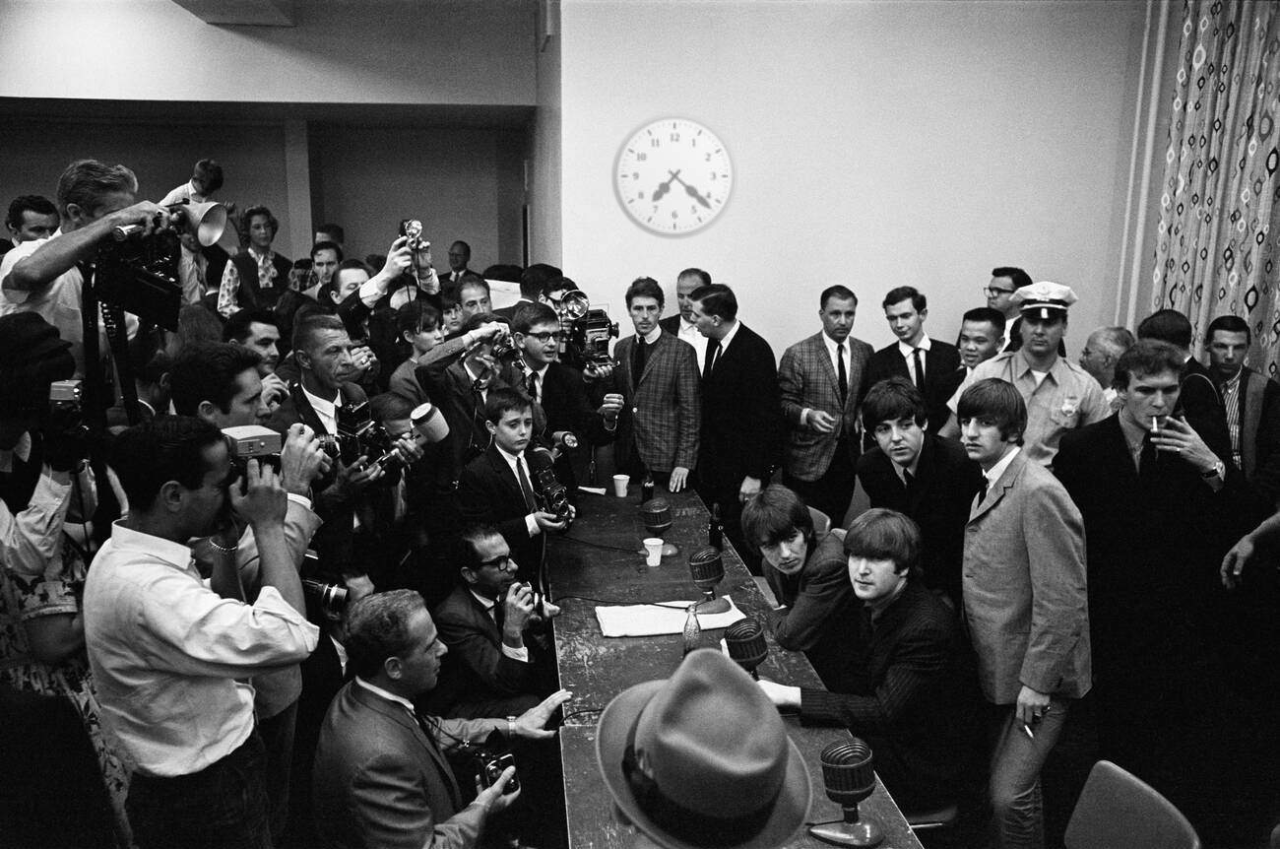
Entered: 7.22
